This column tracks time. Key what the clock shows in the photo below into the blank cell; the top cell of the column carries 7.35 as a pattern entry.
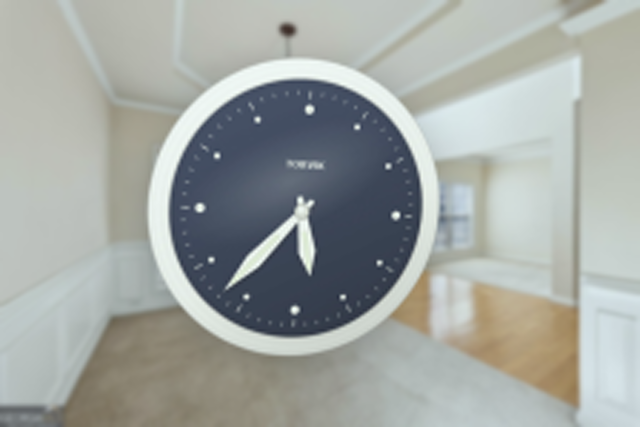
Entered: 5.37
